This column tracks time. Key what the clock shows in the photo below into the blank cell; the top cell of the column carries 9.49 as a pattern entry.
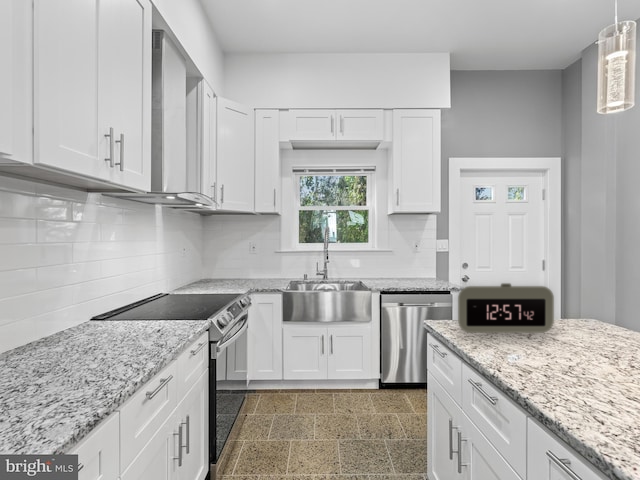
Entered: 12.57
